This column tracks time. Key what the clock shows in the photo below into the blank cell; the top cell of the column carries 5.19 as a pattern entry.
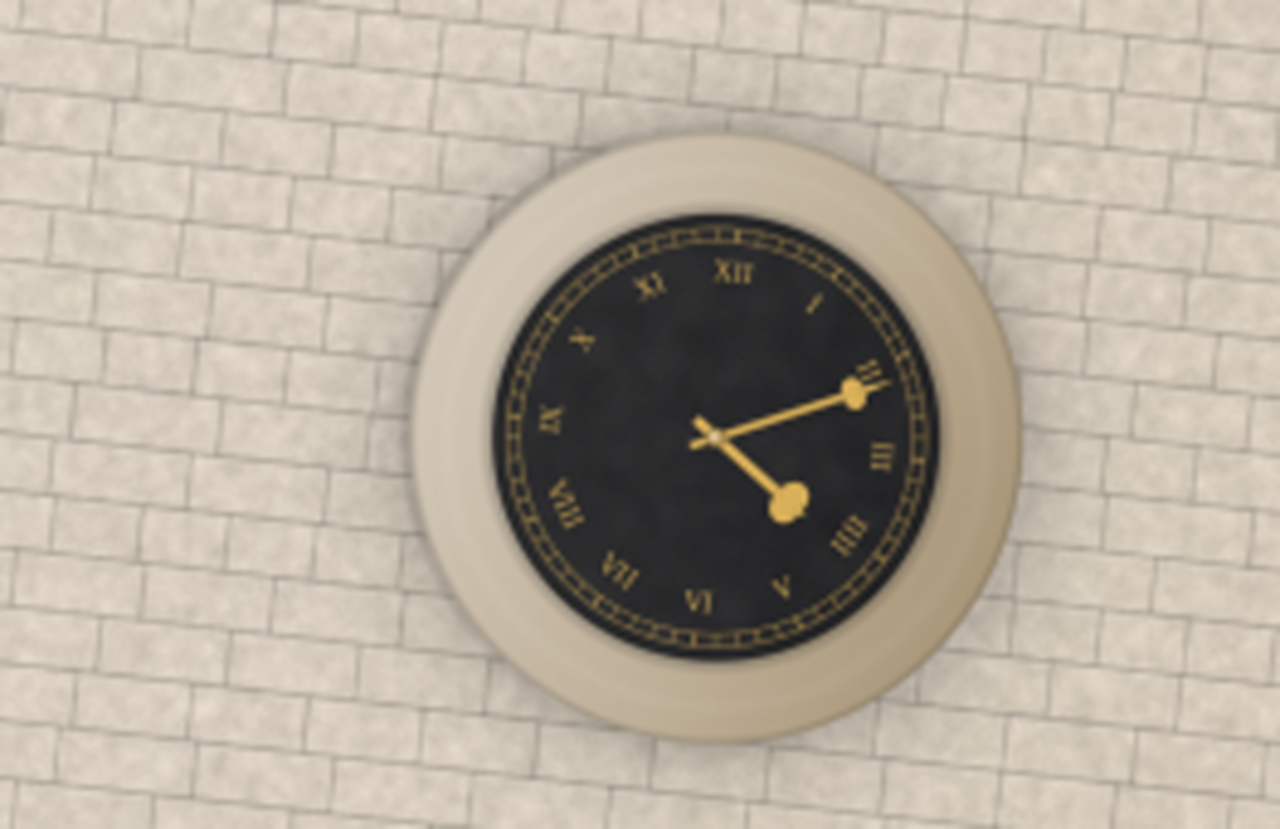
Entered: 4.11
